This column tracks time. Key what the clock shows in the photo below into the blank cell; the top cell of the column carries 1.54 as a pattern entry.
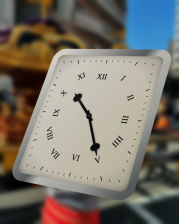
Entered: 10.25
